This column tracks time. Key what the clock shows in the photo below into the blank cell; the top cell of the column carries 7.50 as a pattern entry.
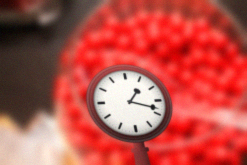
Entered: 1.18
